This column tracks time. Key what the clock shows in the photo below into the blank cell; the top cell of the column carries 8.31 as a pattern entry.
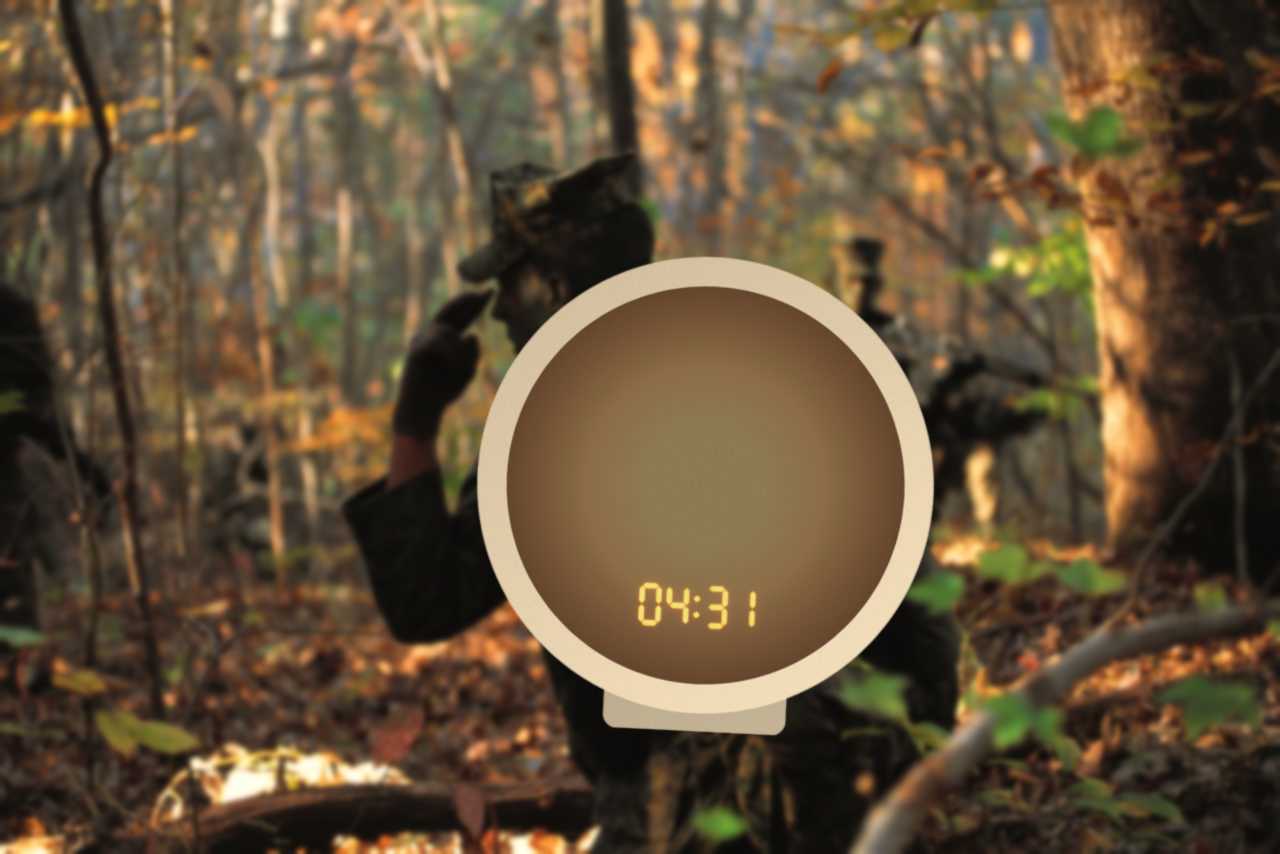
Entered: 4.31
